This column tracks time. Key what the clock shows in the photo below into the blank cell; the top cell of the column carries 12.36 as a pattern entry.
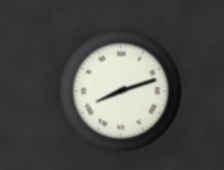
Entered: 8.12
